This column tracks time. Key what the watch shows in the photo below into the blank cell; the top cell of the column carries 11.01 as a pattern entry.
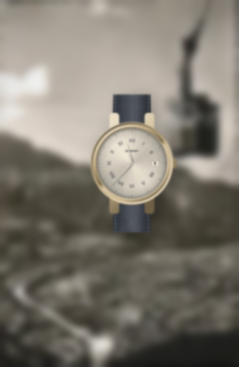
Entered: 11.37
